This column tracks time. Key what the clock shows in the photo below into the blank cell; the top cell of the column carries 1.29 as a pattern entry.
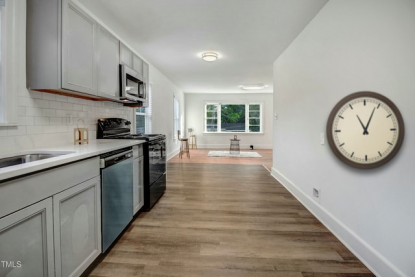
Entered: 11.04
